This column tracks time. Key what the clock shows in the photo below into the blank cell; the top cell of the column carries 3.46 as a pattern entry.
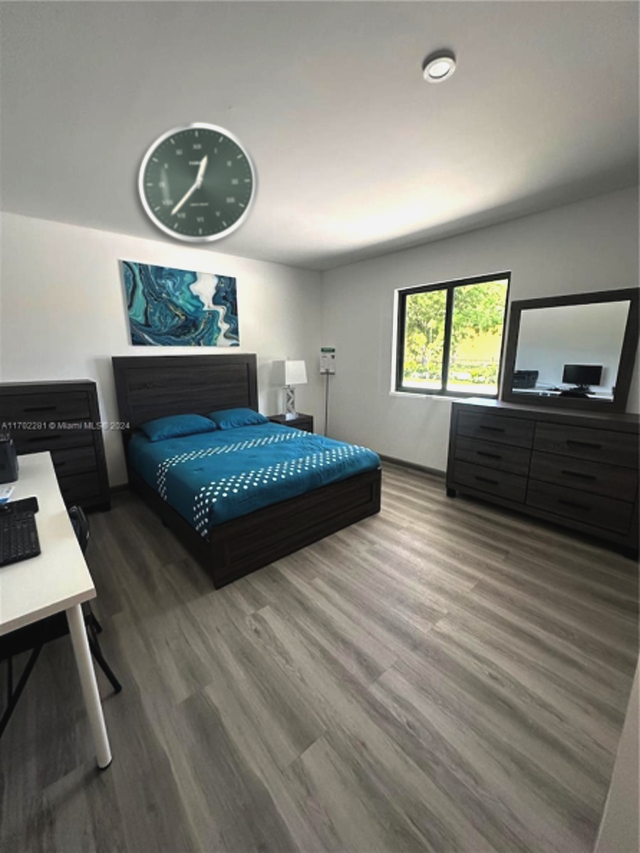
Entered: 12.37
